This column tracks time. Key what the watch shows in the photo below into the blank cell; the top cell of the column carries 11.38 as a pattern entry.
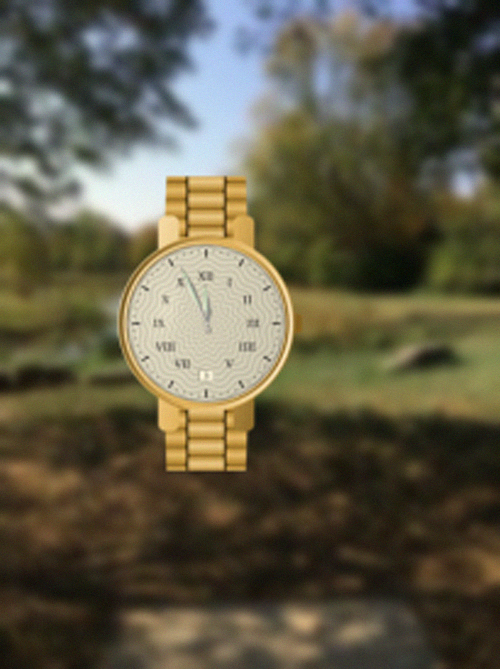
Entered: 11.56
